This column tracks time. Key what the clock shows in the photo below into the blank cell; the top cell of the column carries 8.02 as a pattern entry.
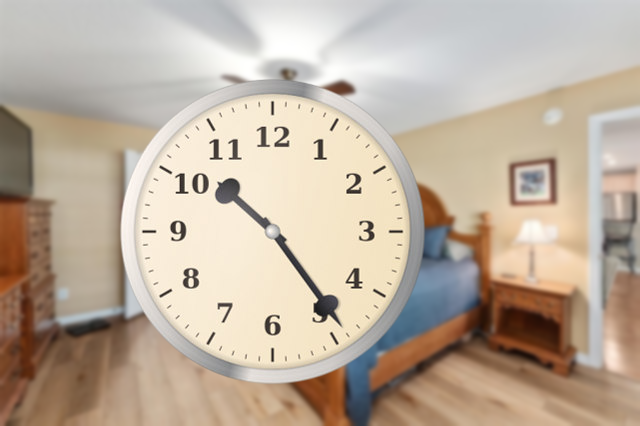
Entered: 10.24
